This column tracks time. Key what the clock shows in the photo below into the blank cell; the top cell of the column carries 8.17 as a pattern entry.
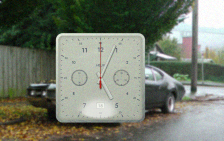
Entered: 5.04
